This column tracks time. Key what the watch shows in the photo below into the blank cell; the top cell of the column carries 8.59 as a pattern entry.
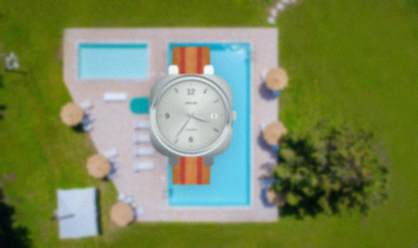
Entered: 3.36
